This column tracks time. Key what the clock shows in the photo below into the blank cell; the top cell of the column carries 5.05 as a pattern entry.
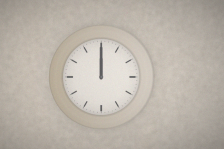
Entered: 12.00
